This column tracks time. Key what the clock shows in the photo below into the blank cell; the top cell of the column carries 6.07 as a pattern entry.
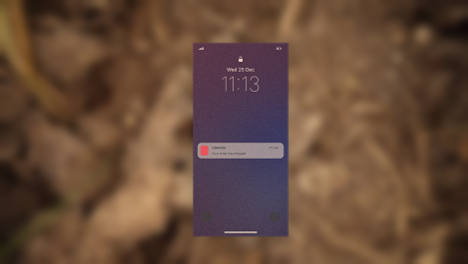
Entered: 11.13
